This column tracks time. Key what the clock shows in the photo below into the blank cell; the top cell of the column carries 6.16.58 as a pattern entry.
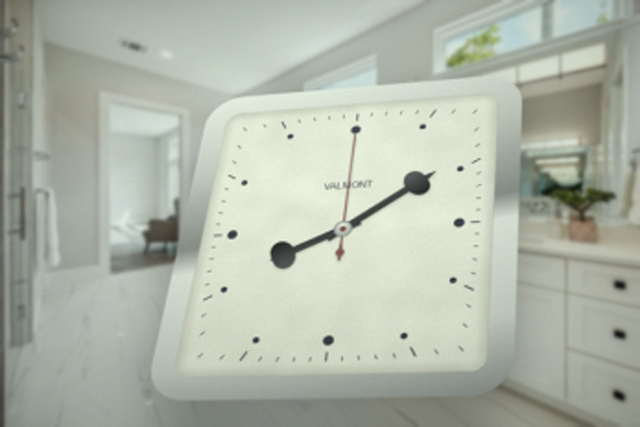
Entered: 8.09.00
